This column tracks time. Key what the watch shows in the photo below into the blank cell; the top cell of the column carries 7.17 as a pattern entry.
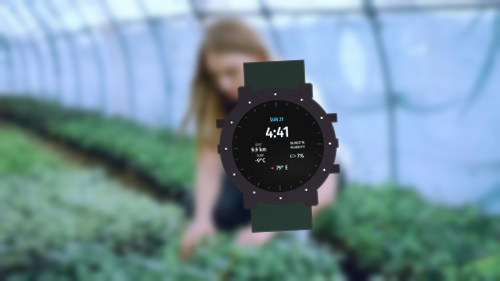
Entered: 4.41
